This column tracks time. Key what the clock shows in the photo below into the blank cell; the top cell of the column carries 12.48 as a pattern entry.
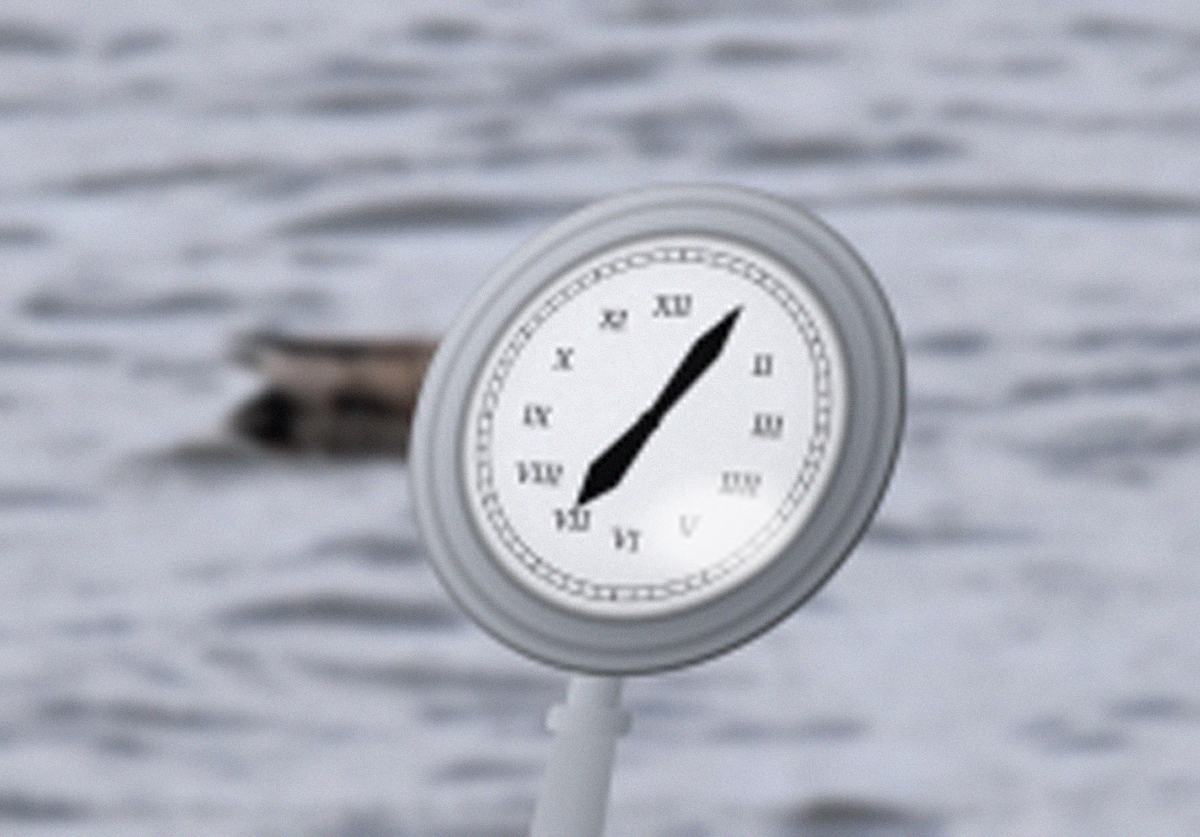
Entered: 7.05
